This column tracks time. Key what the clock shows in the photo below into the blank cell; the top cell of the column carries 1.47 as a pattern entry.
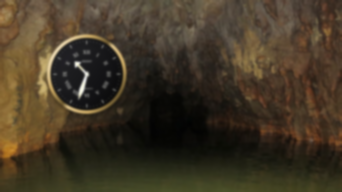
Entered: 10.33
